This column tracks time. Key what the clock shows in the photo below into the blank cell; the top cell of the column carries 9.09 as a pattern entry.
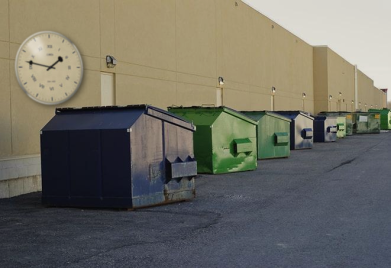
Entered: 1.47
